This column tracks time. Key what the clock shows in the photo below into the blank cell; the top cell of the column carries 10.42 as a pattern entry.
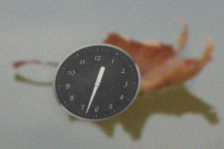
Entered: 12.33
